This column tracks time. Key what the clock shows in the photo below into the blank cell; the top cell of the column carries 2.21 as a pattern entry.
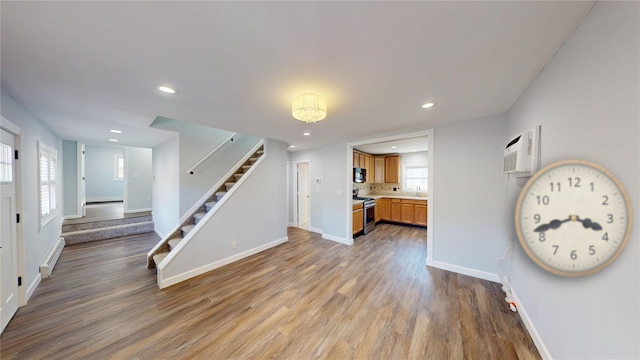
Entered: 3.42
